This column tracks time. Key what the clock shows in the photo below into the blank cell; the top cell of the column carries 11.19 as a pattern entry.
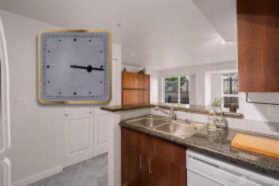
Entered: 3.16
